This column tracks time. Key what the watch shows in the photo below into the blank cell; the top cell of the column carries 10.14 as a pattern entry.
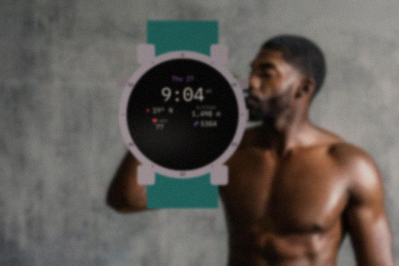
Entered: 9.04
